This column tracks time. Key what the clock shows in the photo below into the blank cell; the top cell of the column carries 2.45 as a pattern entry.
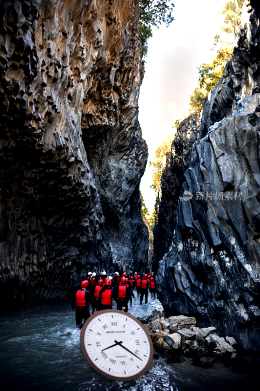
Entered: 8.22
